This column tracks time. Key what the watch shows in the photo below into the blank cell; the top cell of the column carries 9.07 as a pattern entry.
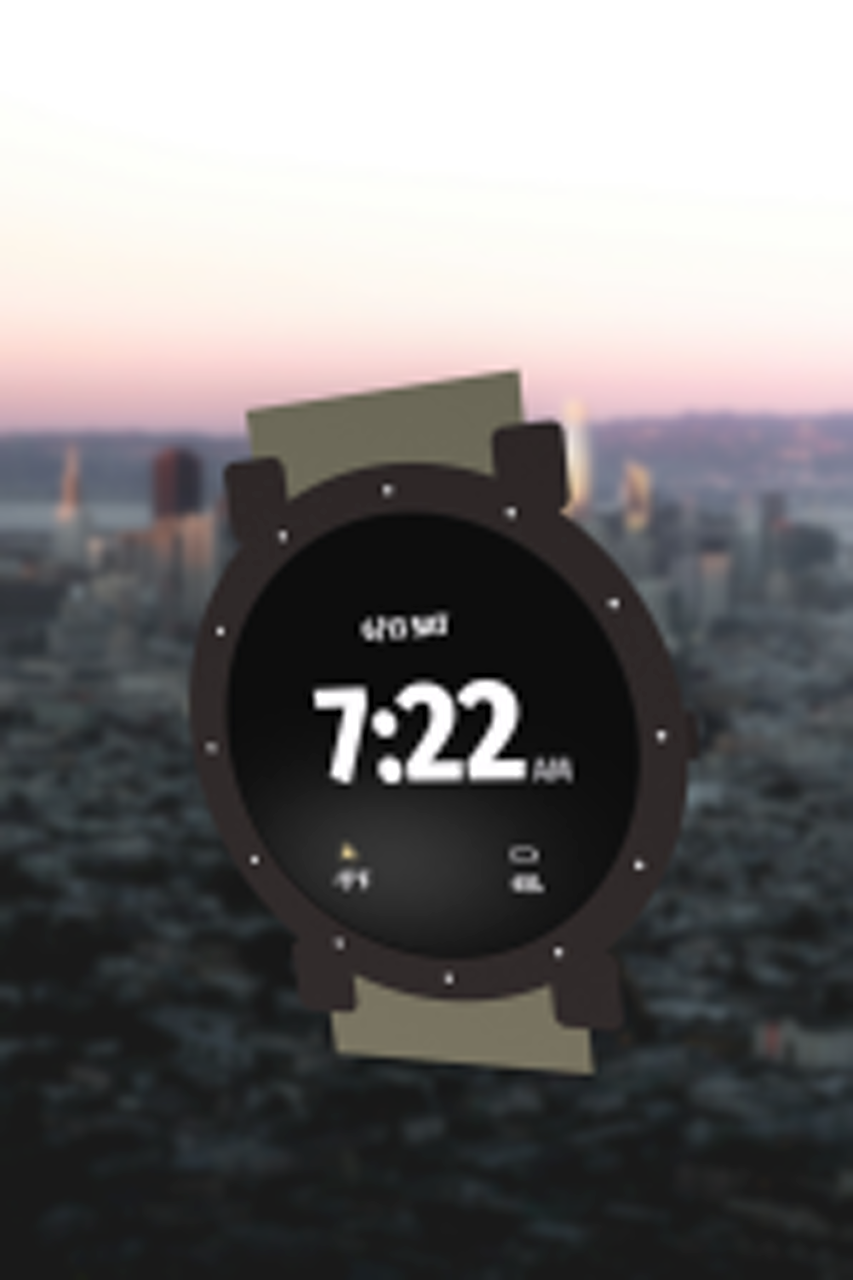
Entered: 7.22
